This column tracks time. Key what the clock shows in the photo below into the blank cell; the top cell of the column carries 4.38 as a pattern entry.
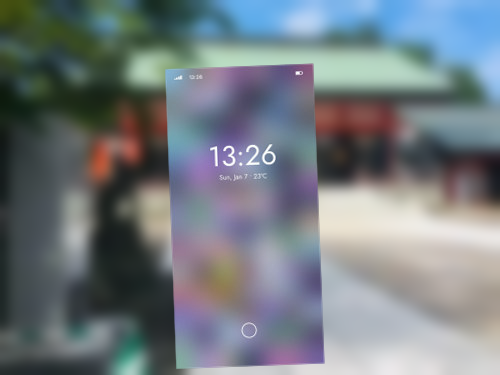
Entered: 13.26
